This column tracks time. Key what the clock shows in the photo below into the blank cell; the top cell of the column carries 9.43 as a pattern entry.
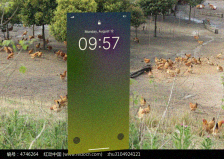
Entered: 9.57
